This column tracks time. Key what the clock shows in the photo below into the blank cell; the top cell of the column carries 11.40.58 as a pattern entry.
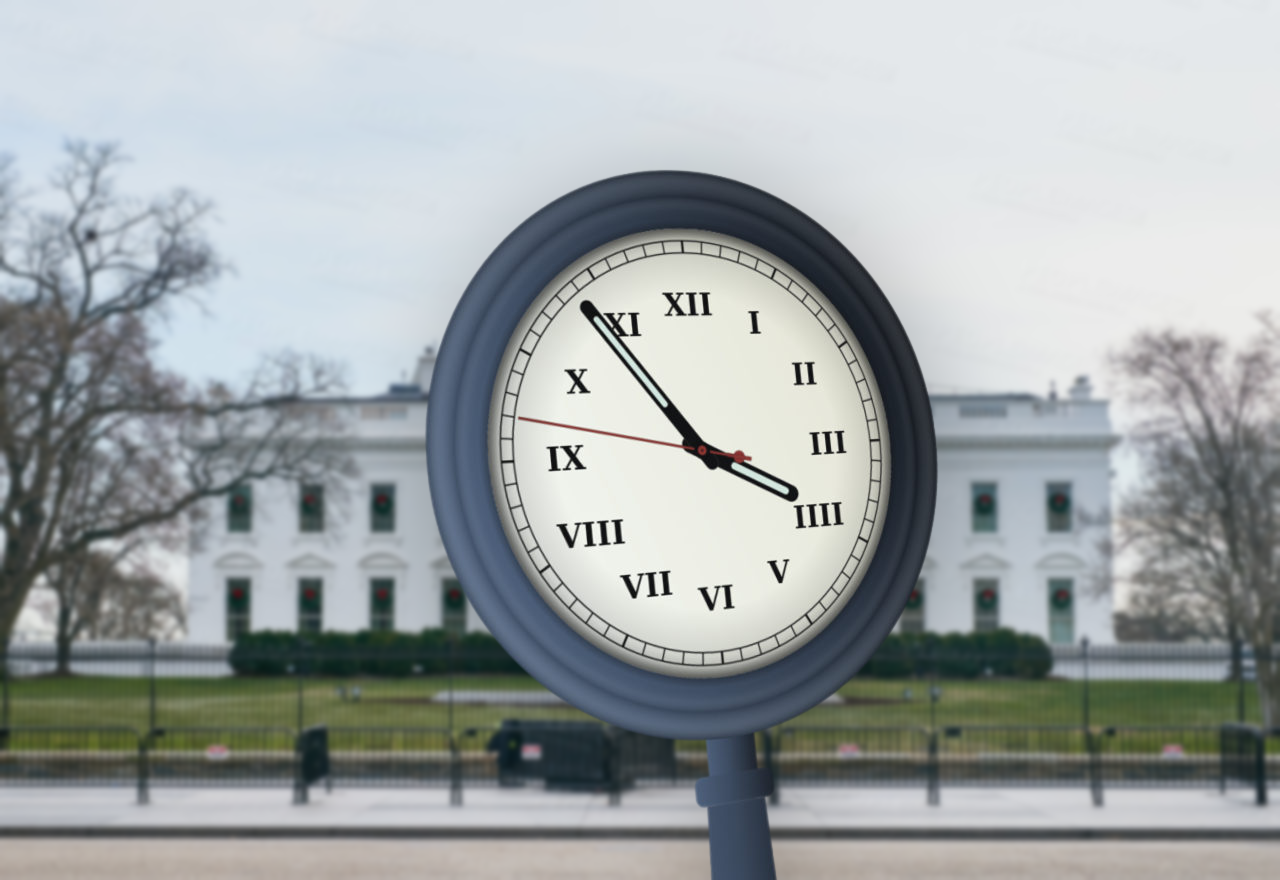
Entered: 3.53.47
